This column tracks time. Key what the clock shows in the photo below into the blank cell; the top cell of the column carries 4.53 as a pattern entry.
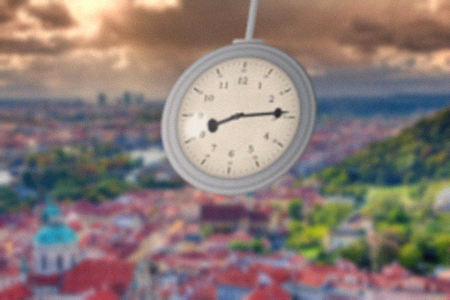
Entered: 8.14
